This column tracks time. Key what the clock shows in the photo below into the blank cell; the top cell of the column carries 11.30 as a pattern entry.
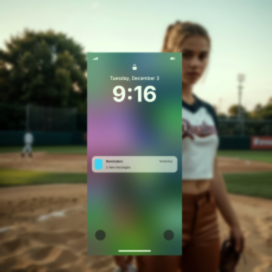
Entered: 9.16
